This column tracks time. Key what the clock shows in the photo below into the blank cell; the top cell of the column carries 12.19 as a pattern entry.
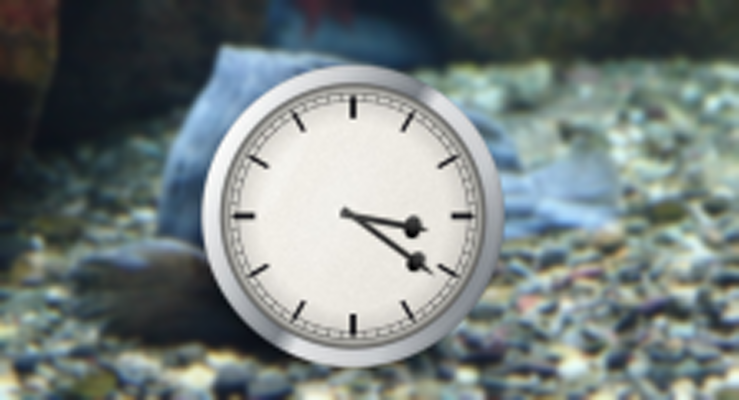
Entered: 3.21
